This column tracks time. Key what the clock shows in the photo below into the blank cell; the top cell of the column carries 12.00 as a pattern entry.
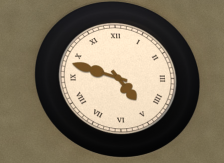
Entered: 4.48
